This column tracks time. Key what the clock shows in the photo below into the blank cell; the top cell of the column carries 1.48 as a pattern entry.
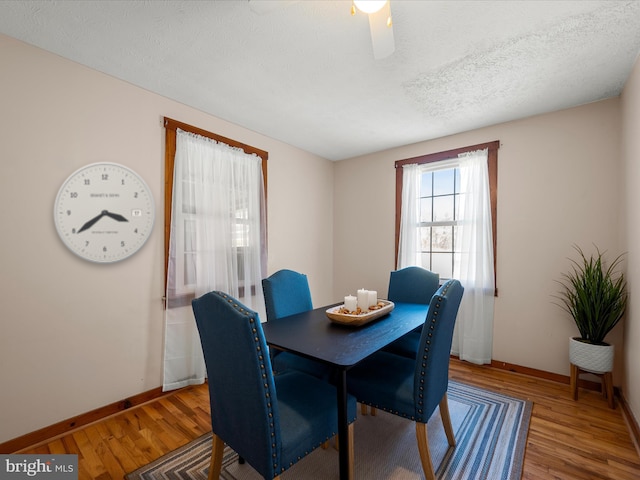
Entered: 3.39
